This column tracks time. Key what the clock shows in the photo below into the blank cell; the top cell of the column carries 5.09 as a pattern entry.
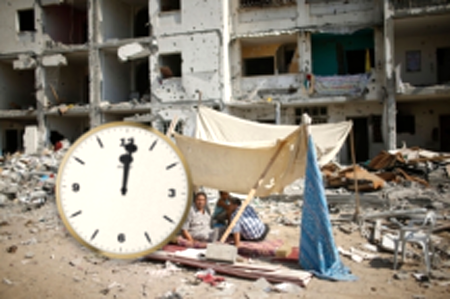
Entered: 12.01
